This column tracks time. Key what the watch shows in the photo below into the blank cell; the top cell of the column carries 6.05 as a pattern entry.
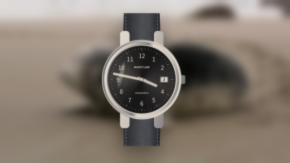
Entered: 3.47
